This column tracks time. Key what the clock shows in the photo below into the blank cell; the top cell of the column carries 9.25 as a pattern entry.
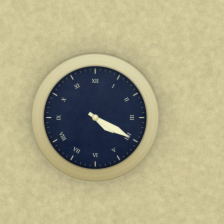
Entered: 4.20
